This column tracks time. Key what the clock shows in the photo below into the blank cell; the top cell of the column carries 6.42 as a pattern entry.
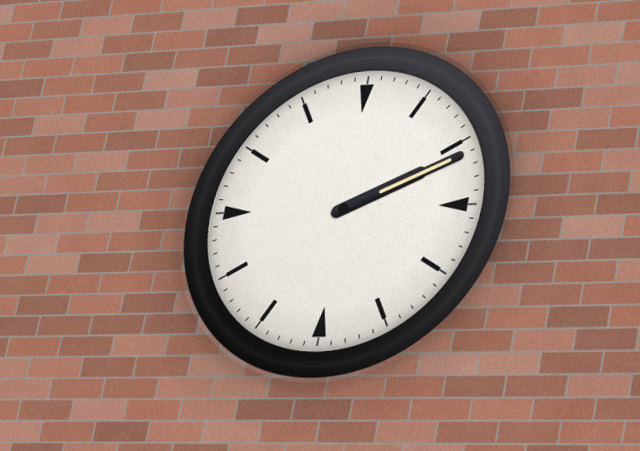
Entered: 2.11
